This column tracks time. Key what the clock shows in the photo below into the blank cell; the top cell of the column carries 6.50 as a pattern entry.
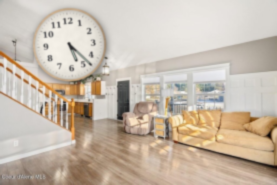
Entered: 5.23
